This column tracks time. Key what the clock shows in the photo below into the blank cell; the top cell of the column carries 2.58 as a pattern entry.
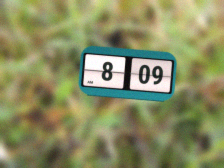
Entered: 8.09
